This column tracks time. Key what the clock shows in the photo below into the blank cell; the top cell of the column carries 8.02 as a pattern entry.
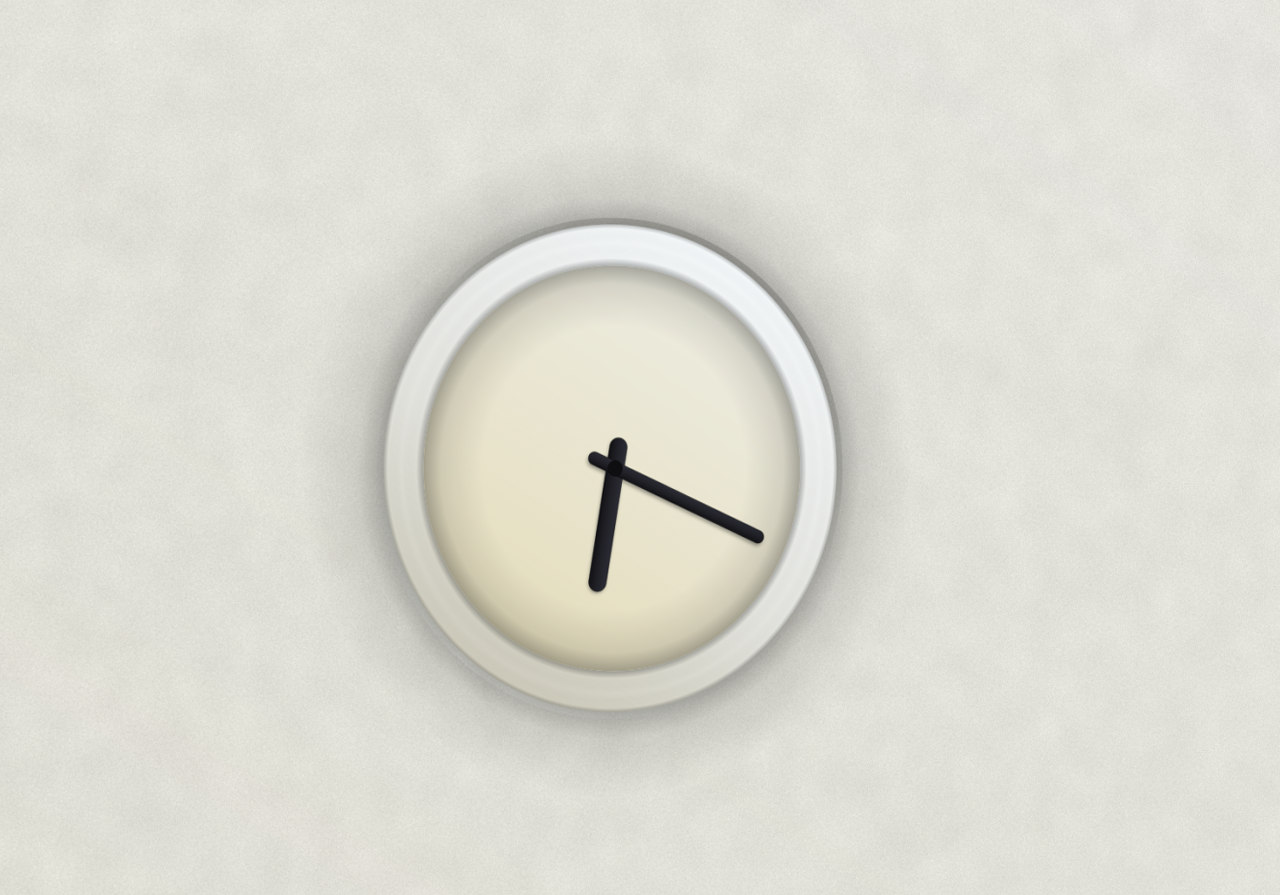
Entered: 6.19
